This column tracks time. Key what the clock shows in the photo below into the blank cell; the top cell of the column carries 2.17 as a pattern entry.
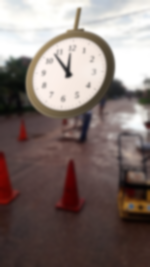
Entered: 11.53
